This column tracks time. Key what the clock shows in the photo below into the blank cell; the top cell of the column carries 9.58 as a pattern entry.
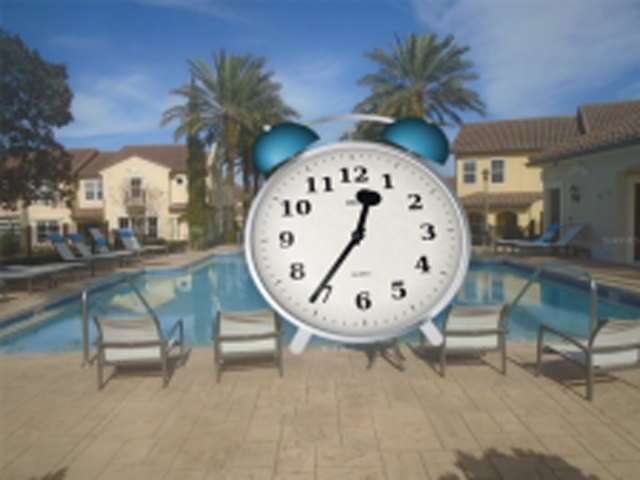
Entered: 12.36
